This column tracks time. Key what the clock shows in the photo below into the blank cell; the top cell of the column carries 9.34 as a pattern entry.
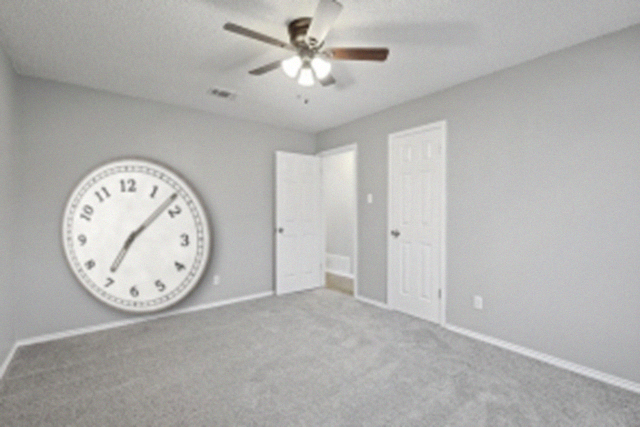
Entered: 7.08
